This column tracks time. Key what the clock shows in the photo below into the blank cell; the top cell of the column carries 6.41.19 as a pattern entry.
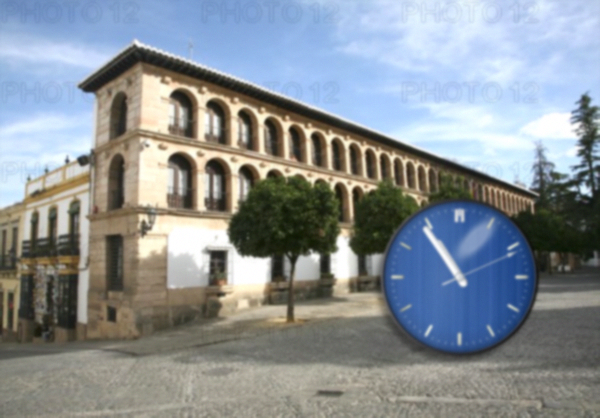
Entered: 10.54.11
